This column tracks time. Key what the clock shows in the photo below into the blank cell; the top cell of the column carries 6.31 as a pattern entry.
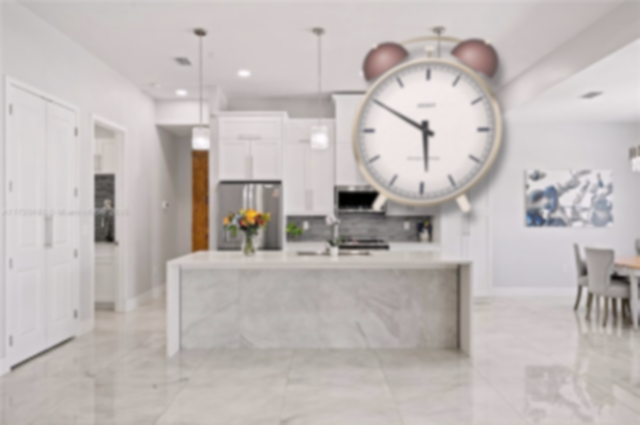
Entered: 5.50
